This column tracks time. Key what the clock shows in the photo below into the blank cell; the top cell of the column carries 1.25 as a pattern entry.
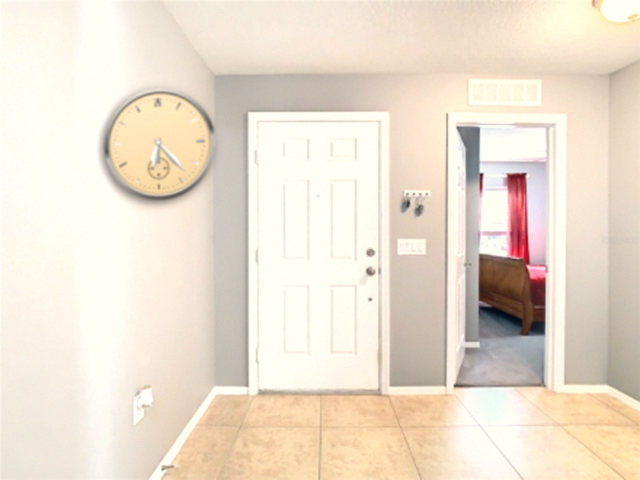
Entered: 6.23
